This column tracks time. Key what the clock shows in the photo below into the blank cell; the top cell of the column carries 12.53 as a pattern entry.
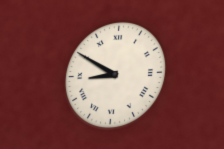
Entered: 8.50
